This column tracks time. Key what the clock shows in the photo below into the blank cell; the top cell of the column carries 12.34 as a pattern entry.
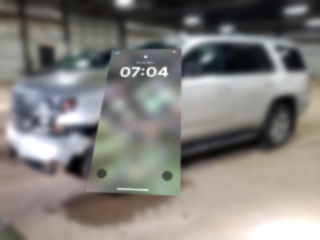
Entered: 7.04
